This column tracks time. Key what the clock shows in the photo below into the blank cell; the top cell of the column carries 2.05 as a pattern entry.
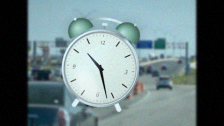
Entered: 10.27
